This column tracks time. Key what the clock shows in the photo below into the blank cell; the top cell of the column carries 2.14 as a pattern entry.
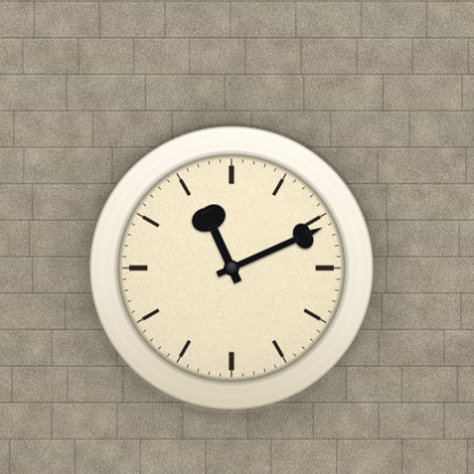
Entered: 11.11
